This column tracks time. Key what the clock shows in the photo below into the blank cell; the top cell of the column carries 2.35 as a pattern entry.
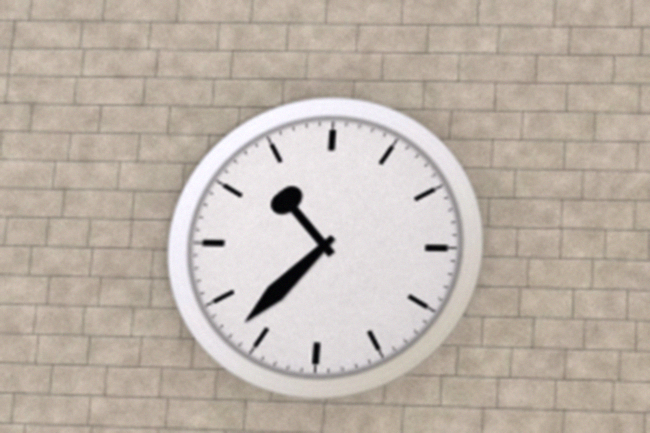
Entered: 10.37
